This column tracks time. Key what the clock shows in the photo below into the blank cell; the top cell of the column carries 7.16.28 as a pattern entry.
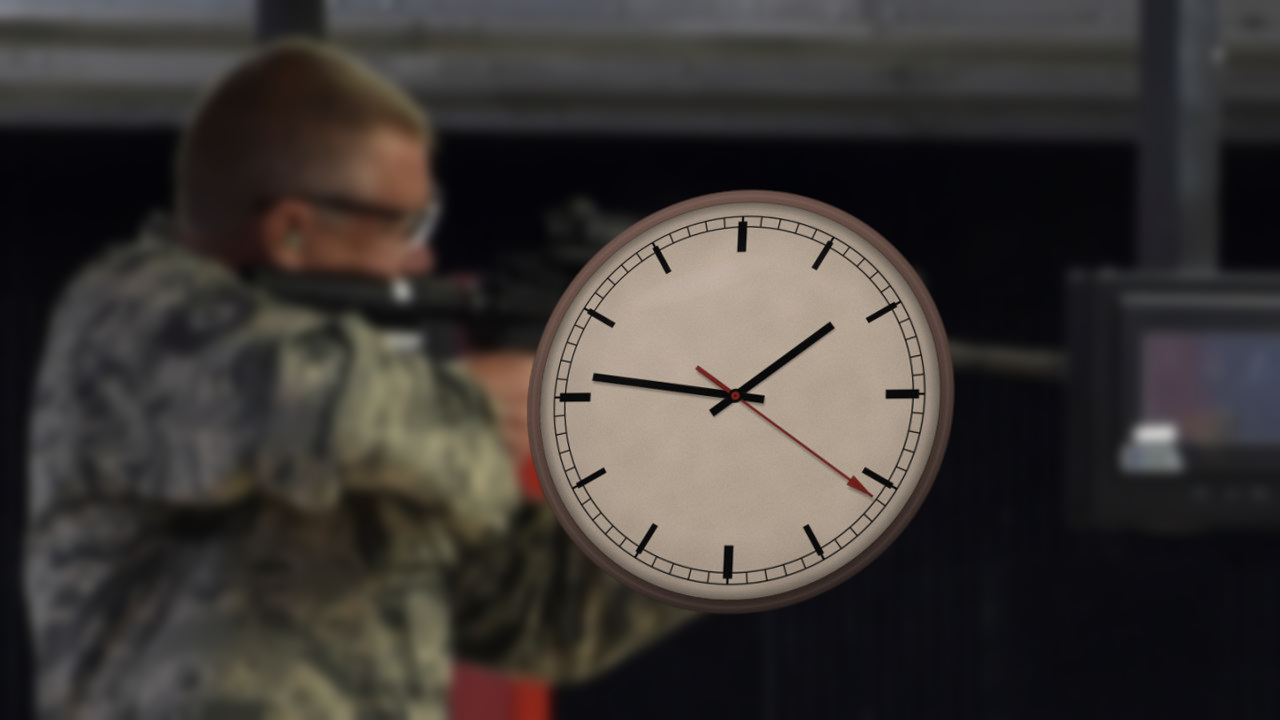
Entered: 1.46.21
